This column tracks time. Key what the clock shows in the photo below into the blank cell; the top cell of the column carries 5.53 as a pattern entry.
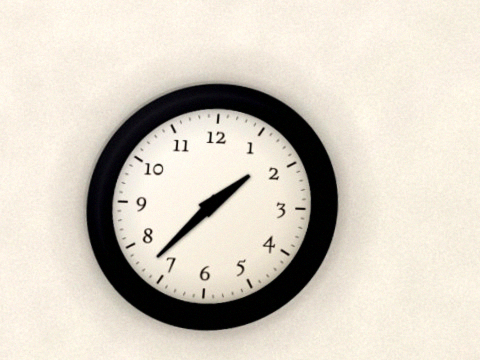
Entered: 1.37
